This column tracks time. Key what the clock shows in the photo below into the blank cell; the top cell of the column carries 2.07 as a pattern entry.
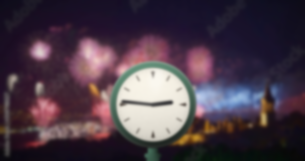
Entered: 2.46
